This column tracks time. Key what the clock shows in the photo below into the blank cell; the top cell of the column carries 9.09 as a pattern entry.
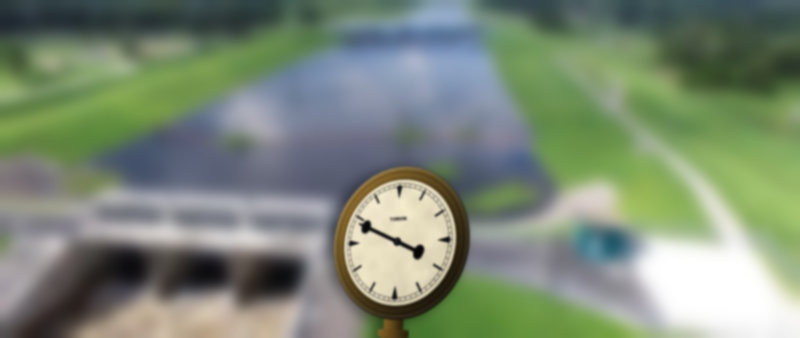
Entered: 3.49
